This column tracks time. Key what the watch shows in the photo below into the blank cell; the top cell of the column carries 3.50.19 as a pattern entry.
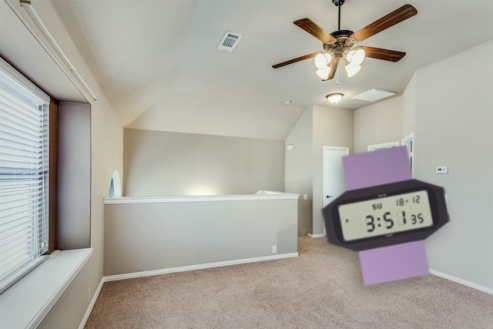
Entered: 3.51.35
